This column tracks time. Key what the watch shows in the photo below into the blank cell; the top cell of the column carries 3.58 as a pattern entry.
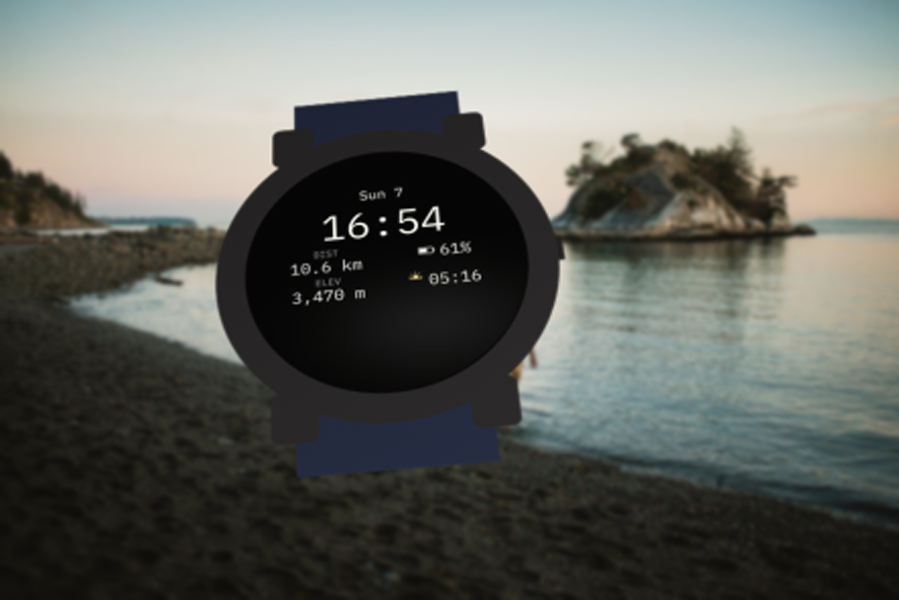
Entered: 16.54
